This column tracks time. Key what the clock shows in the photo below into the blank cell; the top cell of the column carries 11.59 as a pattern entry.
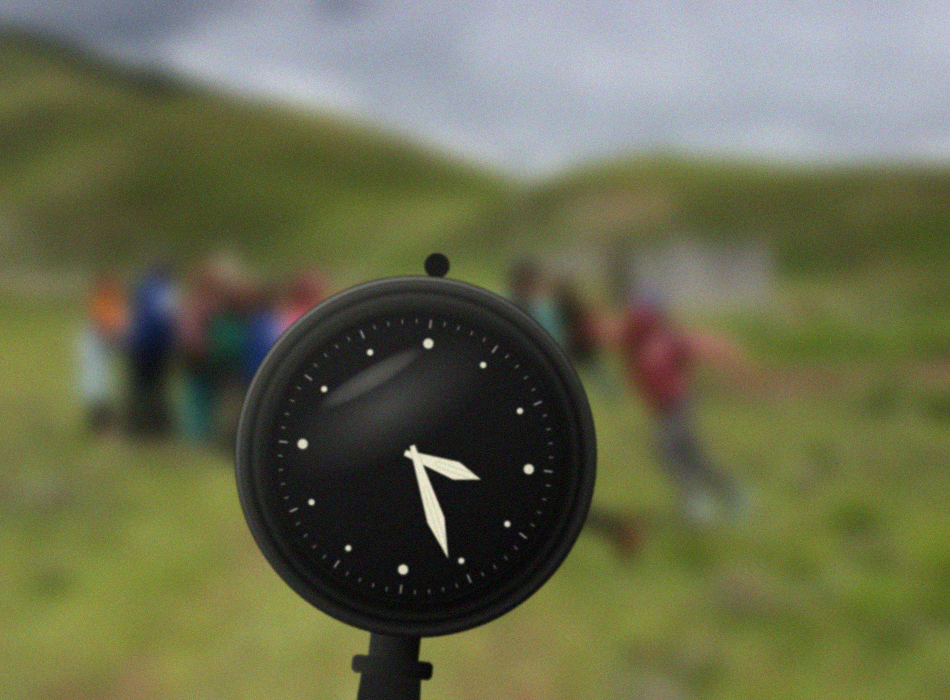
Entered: 3.26
